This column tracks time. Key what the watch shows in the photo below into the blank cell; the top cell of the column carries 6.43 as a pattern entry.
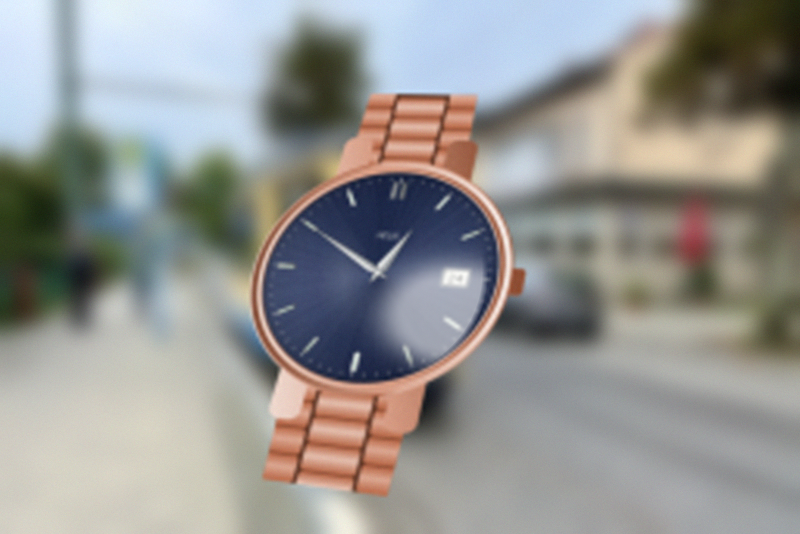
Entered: 12.50
